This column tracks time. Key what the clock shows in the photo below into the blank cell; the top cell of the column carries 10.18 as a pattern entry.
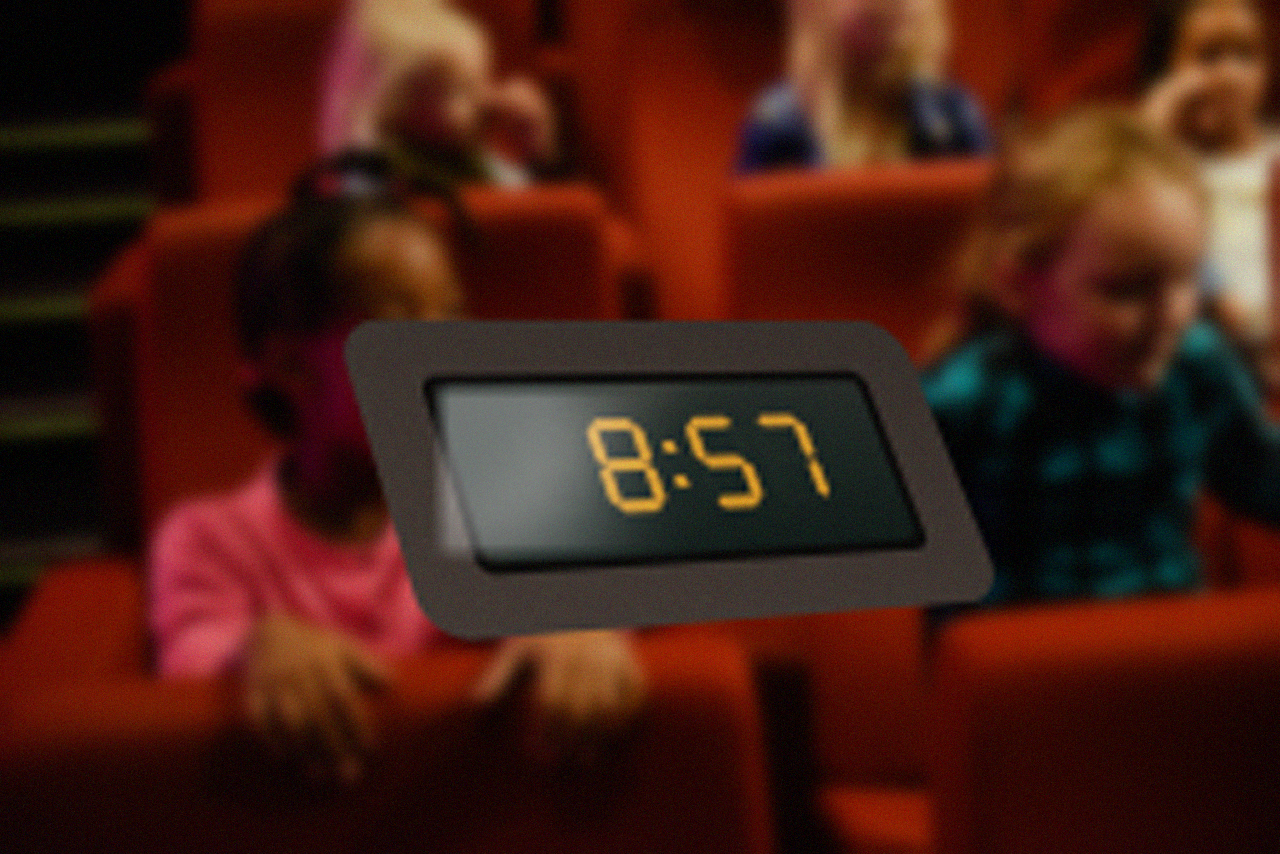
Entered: 8.57
